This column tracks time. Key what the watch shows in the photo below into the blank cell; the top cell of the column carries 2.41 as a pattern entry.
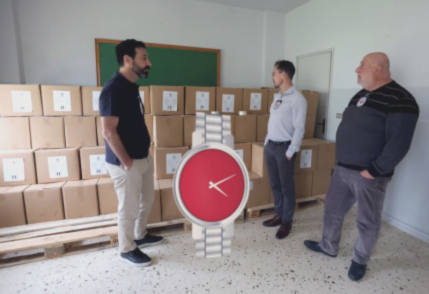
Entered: 4.11
